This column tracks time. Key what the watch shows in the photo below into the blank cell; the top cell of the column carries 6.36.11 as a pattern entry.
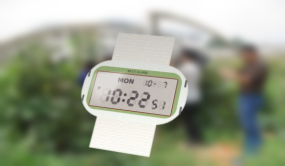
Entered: 10.22.51
